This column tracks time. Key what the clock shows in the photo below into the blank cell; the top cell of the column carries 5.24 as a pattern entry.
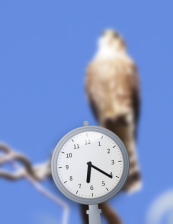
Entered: 6.21
